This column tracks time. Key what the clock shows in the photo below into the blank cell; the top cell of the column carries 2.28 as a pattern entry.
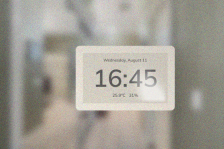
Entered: 16.45
